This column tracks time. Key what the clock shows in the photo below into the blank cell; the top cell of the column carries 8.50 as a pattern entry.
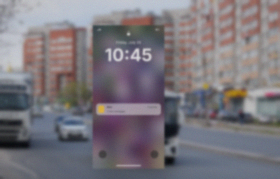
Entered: 10.45
